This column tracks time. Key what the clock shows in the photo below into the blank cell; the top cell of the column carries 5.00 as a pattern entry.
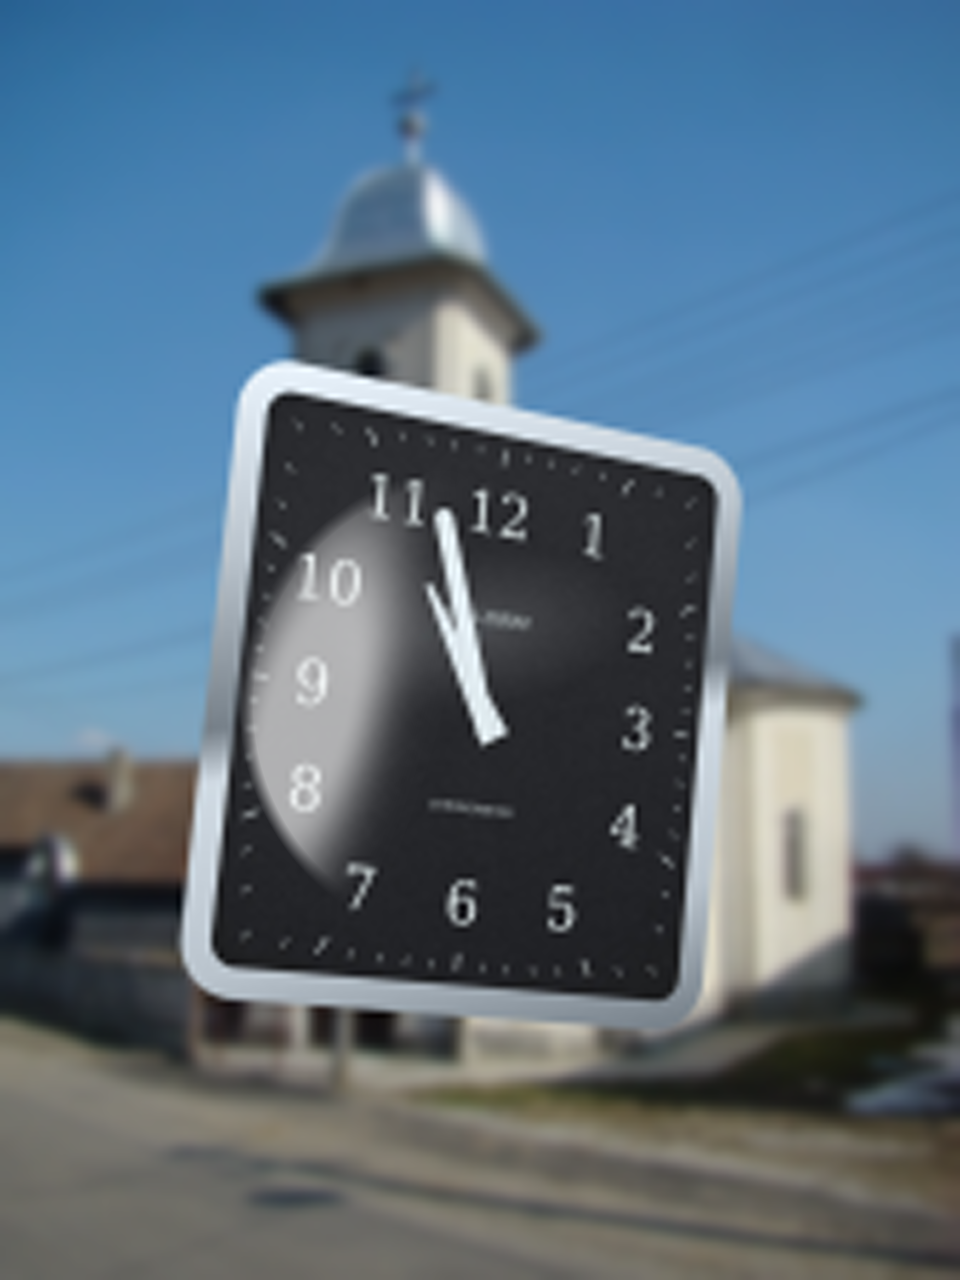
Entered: 10.57
